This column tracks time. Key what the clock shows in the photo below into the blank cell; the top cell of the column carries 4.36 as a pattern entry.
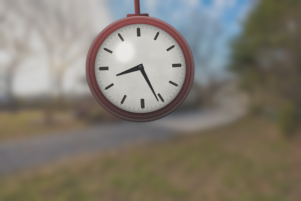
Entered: 8.26
